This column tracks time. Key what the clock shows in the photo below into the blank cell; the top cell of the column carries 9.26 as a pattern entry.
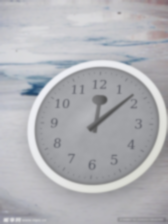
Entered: 12.08
